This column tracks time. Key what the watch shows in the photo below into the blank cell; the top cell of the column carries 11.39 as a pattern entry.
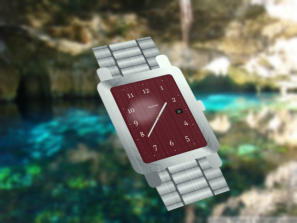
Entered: 1.38
